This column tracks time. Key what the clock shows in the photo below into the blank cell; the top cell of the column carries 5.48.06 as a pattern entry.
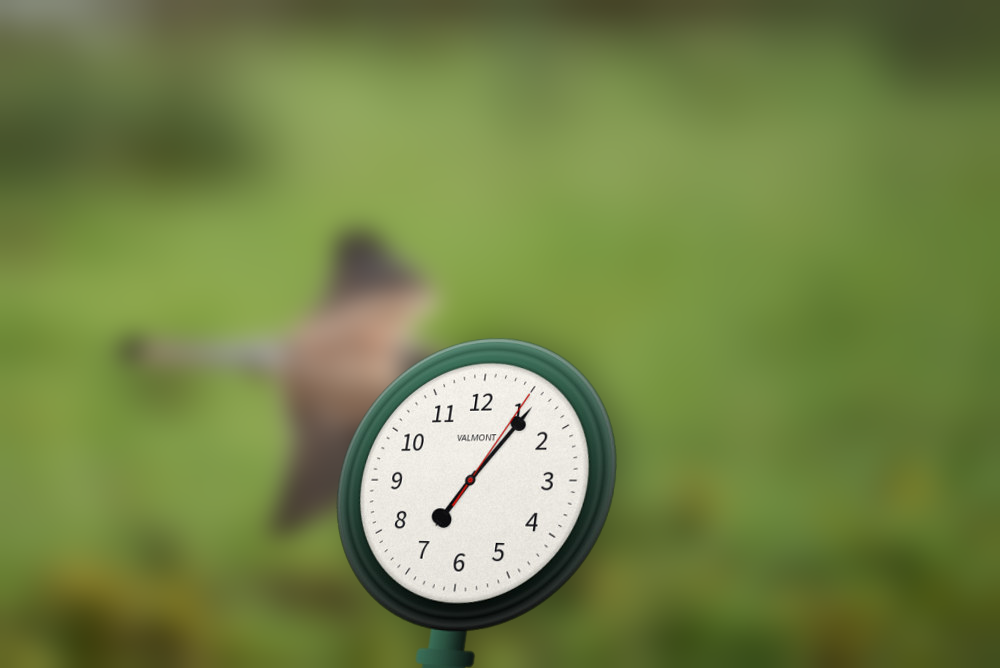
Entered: 7.06.05
